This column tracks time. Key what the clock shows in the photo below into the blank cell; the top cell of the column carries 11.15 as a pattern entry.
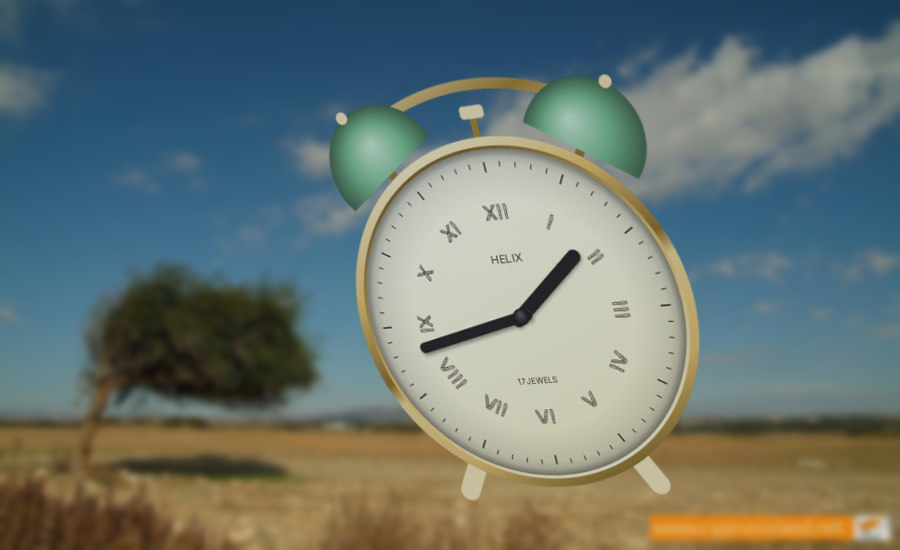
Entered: 1.43
